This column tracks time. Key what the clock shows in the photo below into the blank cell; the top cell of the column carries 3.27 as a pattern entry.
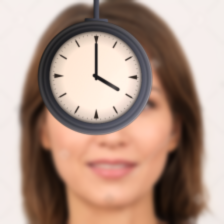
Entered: 4.00
